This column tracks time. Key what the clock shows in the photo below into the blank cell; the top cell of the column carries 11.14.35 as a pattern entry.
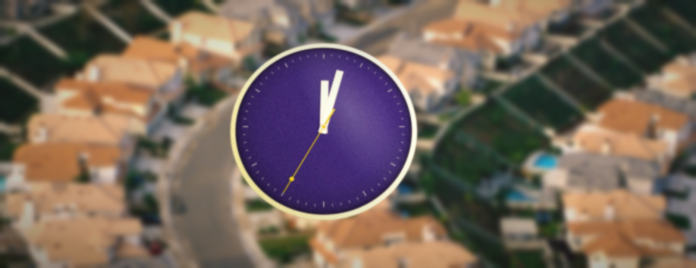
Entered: 12.02.35
